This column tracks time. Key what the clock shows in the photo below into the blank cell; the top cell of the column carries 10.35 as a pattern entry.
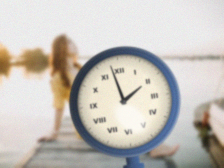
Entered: 1.58
